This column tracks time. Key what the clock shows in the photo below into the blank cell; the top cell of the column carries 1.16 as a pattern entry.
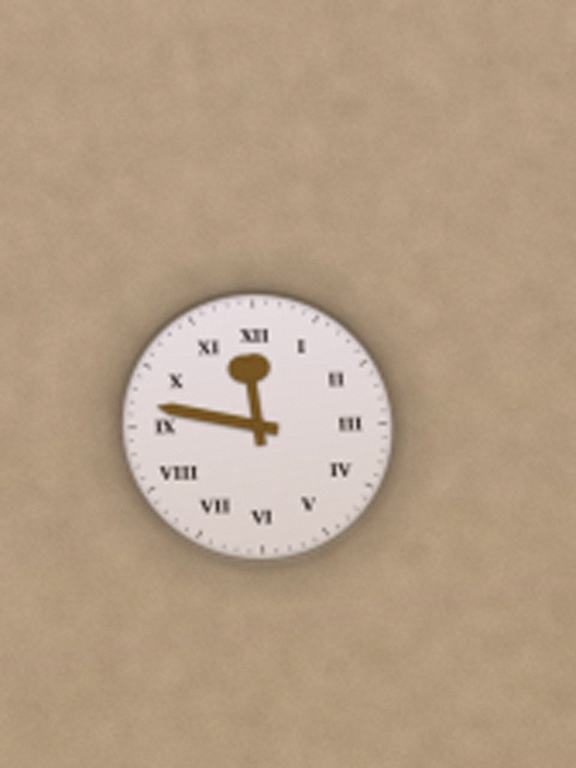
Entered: 11.47
